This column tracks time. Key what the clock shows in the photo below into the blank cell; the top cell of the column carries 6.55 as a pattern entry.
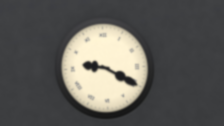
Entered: 9.20
